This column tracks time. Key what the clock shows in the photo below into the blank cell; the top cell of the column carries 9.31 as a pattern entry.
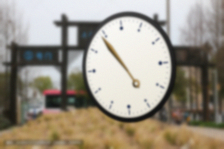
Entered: 4.54
